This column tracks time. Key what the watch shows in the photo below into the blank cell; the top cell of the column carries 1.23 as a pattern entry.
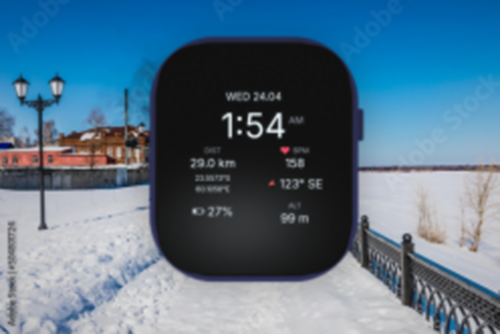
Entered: 1.54
